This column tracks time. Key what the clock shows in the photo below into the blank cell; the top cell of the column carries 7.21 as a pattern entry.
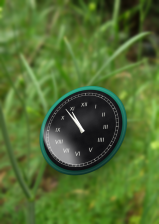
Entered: 10.53
